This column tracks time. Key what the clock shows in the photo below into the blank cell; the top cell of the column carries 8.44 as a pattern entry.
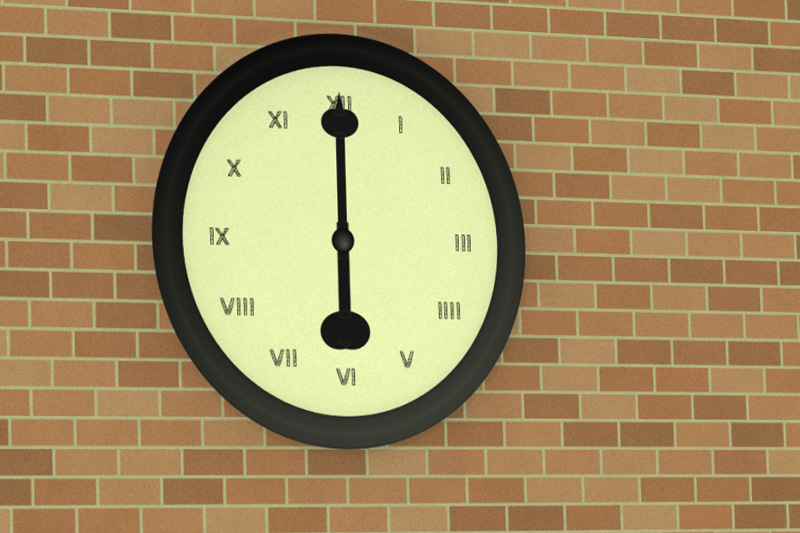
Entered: 6.00
